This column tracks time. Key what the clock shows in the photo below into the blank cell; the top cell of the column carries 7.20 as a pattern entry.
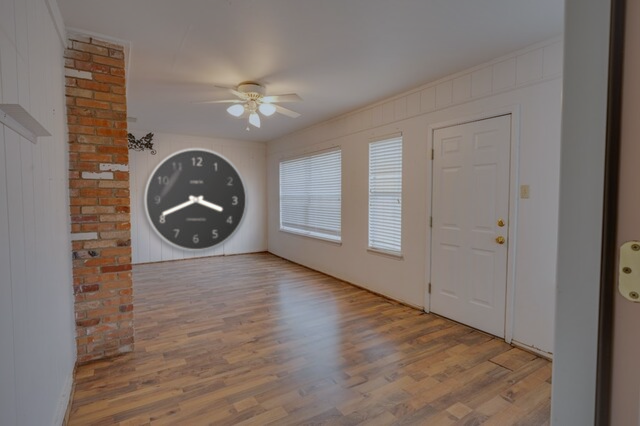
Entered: 3.41
